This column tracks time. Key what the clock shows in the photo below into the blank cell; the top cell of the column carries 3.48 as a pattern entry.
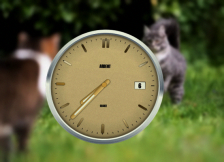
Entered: 7.37
